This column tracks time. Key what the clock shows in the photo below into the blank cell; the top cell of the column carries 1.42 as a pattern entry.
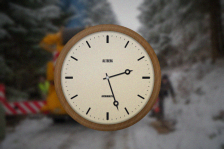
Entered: 2.27
